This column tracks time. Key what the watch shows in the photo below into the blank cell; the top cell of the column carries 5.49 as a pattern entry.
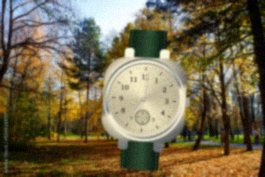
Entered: 7.01
